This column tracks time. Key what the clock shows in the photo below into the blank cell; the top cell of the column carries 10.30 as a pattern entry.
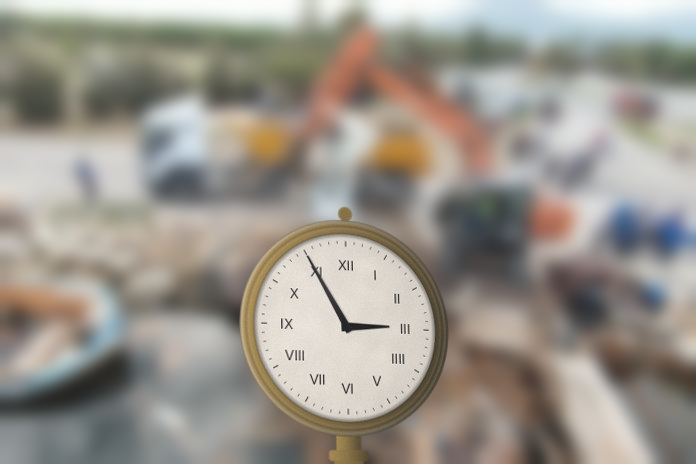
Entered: 2.55
